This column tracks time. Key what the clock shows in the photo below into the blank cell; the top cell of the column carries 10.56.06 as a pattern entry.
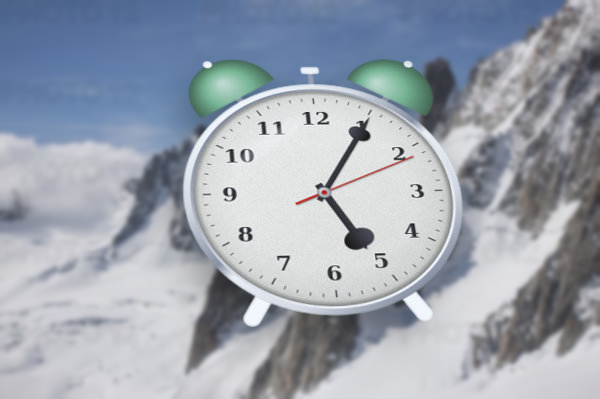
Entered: 5.05.11
